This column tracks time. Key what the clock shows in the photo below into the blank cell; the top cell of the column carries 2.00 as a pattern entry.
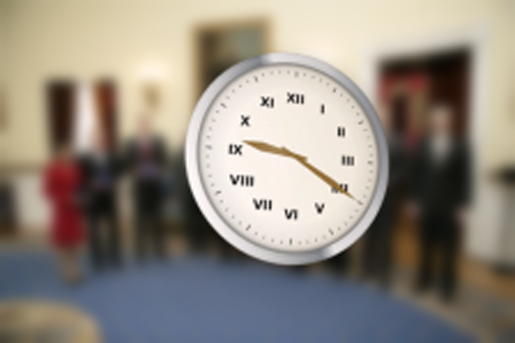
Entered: 9.20
